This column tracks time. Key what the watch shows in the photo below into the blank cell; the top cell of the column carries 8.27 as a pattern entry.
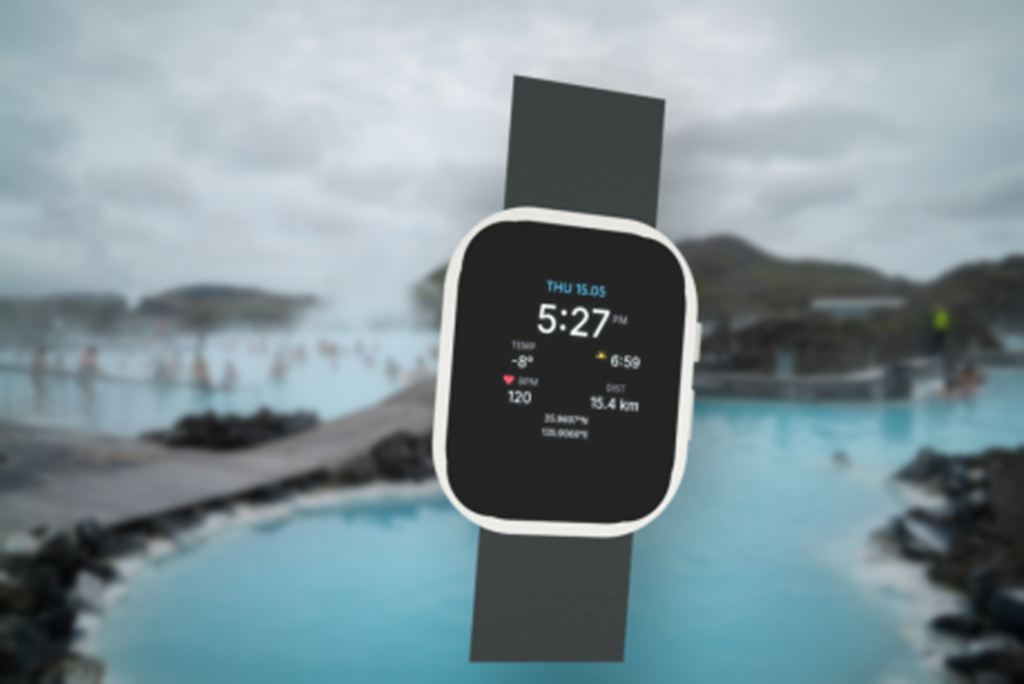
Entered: 5.27
